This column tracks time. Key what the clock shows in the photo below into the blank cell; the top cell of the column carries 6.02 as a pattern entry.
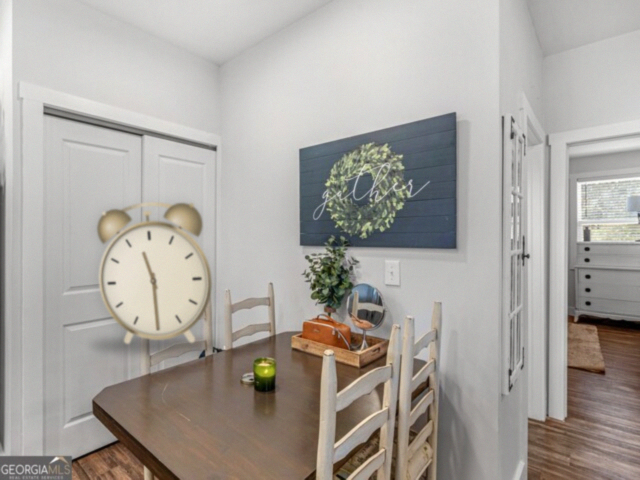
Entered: 11.30
